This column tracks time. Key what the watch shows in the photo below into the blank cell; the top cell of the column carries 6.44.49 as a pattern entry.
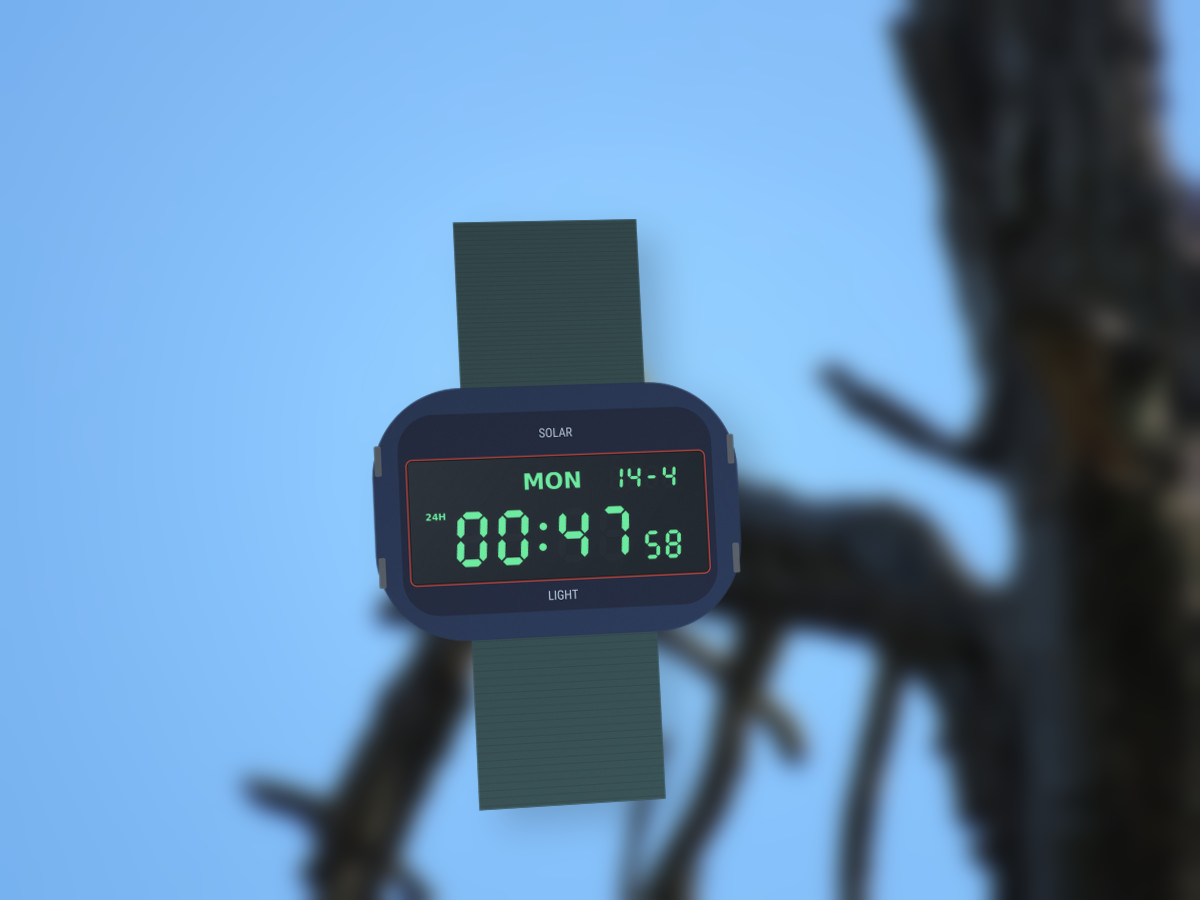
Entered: 0.47.58
